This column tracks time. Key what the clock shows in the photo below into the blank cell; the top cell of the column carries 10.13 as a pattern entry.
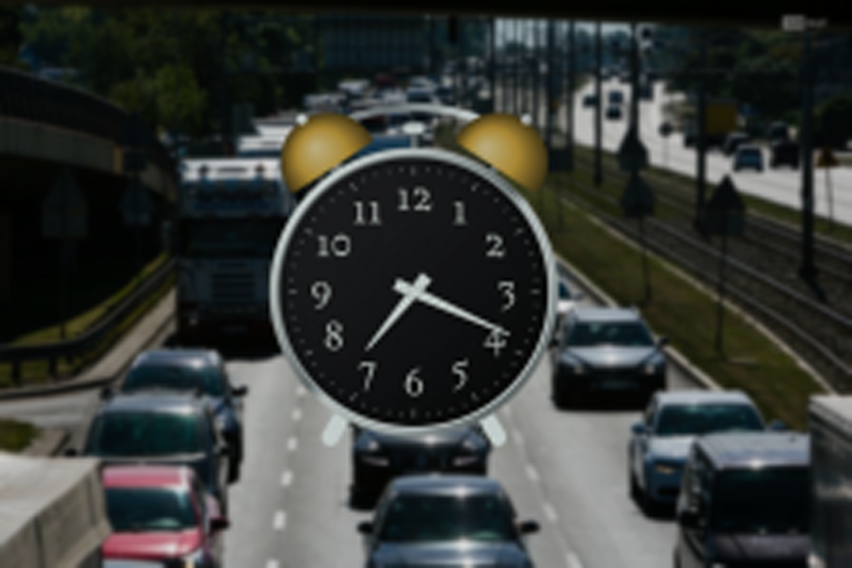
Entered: 7.19
